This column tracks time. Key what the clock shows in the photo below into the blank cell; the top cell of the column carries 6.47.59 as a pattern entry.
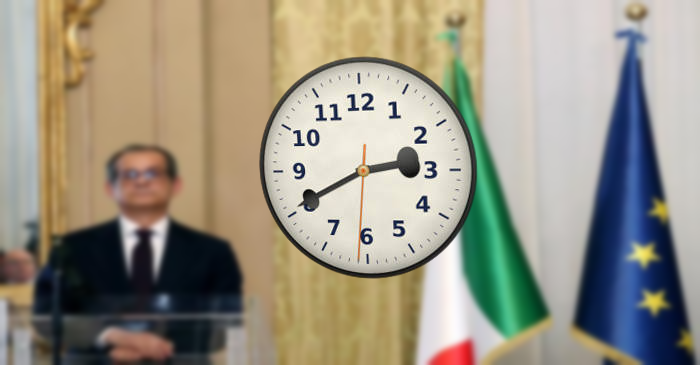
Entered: 2.40.31
